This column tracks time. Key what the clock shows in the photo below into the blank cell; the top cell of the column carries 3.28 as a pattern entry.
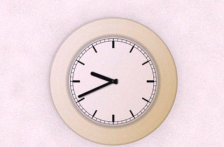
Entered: 9.41
